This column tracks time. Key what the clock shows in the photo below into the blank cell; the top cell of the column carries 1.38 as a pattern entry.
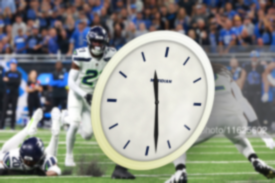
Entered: 11.28
